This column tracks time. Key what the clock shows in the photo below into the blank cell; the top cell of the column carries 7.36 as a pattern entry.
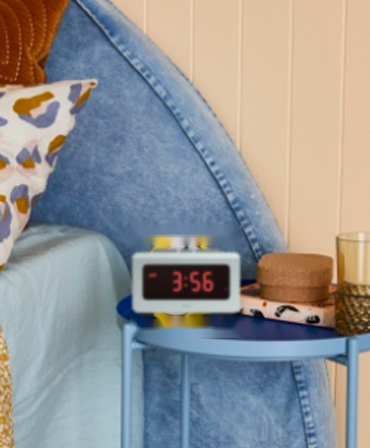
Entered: 3.56
